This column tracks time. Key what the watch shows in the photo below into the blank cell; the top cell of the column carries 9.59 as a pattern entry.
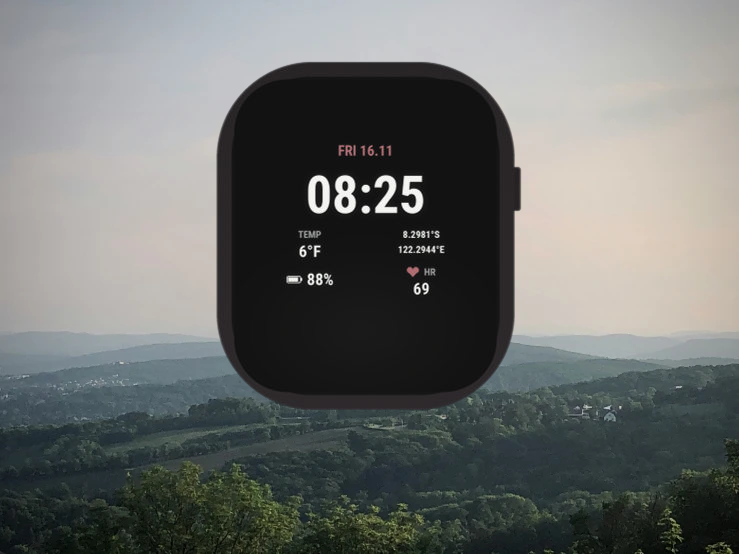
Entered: 8.25
